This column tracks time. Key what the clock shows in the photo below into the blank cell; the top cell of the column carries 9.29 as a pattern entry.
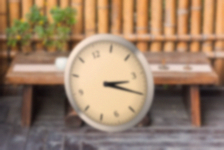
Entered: 3.20
